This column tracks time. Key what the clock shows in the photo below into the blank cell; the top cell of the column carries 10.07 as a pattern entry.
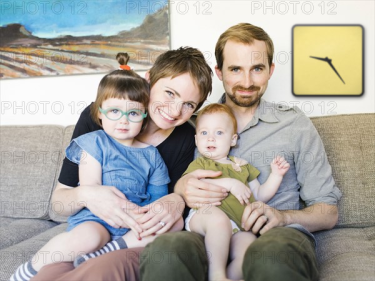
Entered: 9.24
